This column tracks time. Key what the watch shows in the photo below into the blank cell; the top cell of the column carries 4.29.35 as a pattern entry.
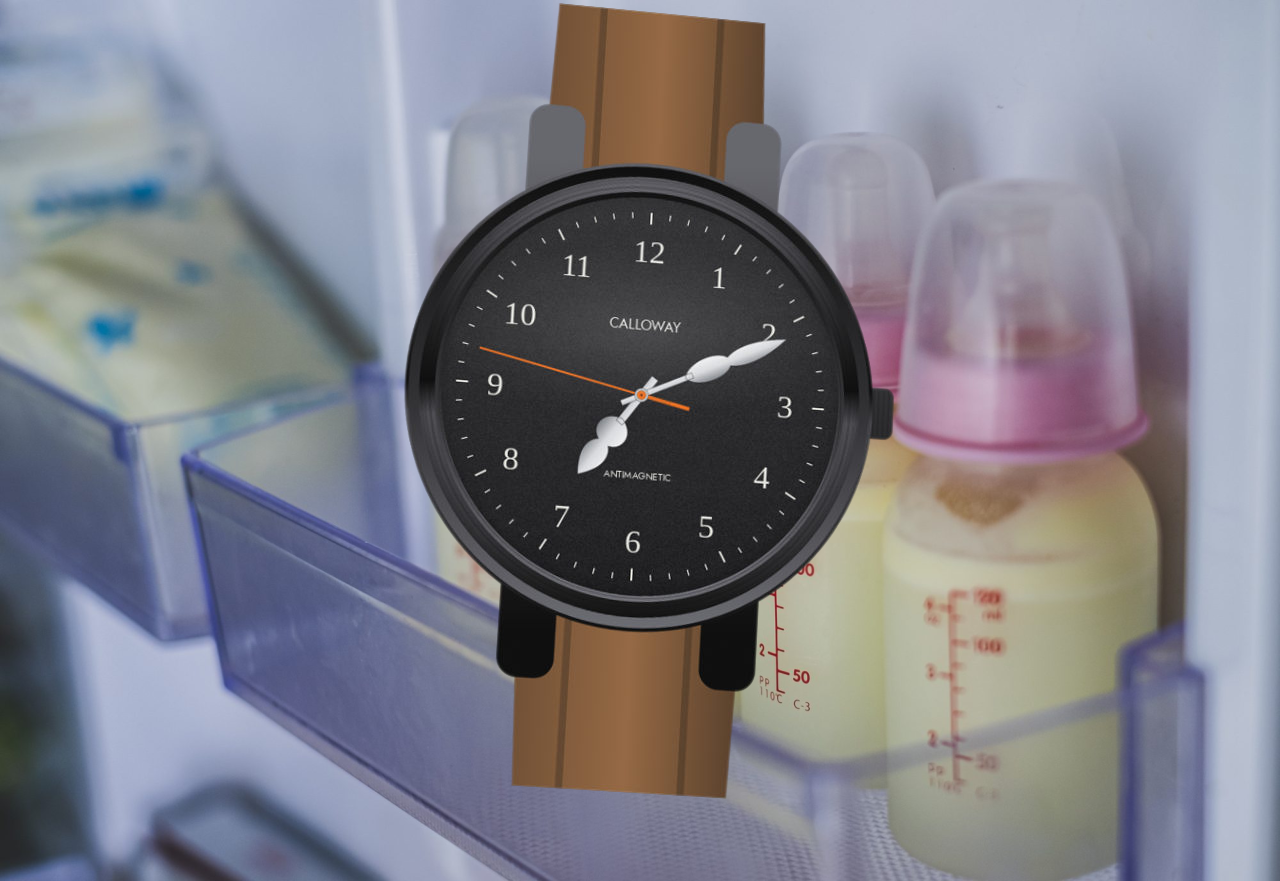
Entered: 7.10.47
